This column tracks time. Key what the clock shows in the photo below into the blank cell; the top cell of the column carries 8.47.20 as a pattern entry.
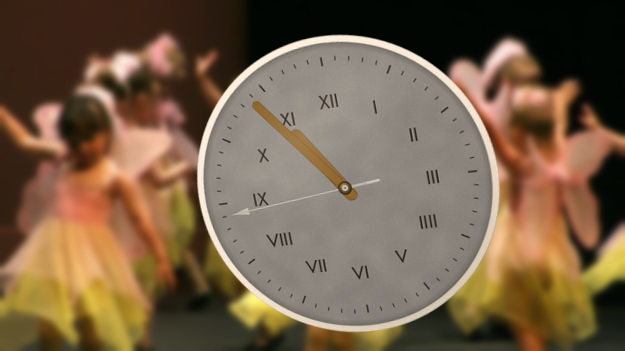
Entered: 10.53.44
